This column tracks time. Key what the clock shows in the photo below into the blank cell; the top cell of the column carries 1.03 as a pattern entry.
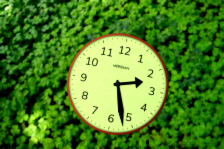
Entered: 2.27
